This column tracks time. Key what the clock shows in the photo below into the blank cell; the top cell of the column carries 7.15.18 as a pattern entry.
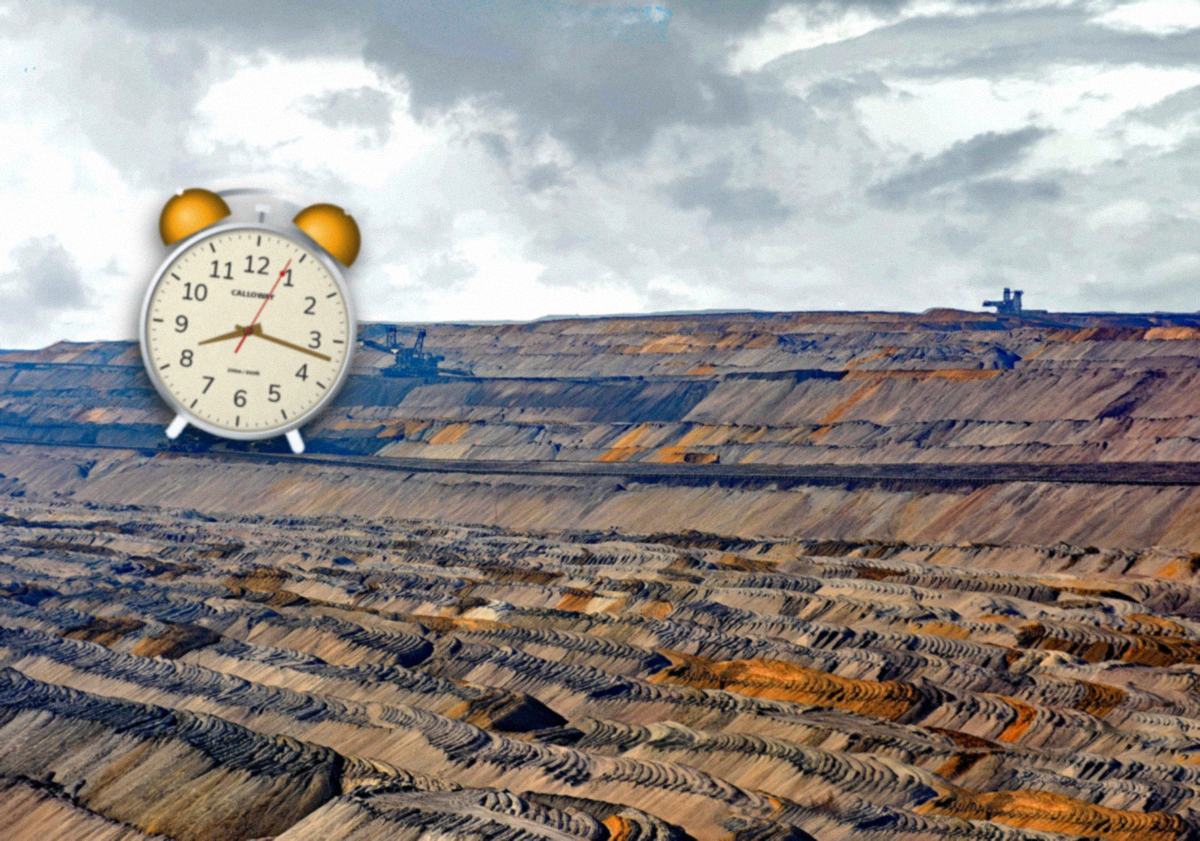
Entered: 8.17.04
